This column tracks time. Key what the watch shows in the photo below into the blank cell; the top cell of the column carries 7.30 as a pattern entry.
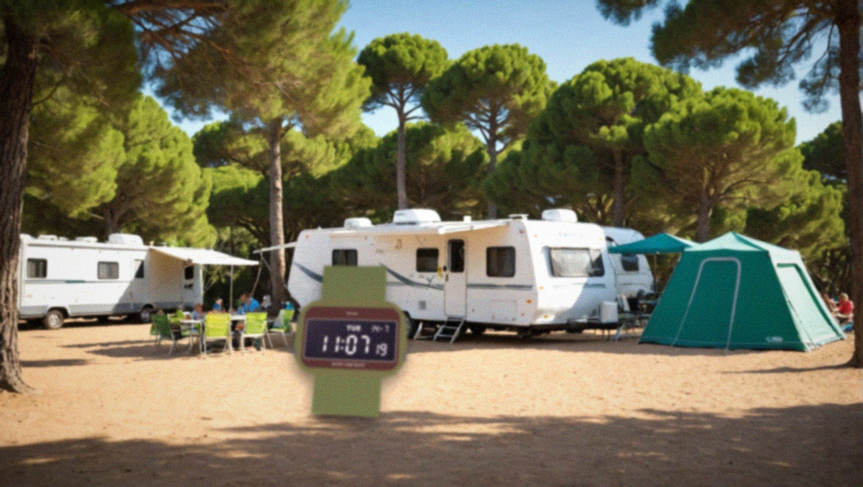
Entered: 11.07
